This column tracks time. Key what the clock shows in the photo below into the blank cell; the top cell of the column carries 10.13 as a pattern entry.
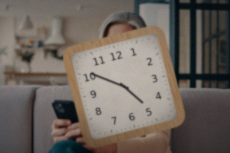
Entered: 4.51
